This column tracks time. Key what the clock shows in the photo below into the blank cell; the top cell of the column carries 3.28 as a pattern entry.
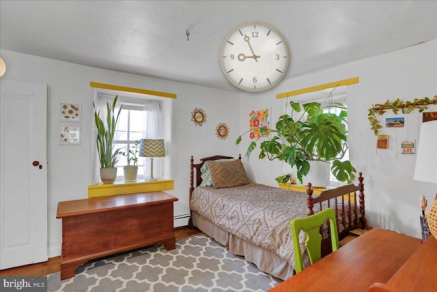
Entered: 8.56
